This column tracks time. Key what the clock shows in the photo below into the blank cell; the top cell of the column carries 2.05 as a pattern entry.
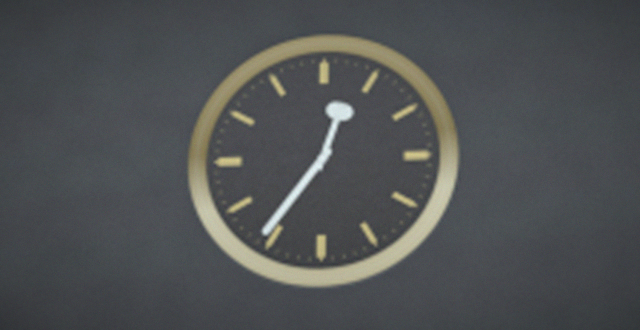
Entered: 12.36
